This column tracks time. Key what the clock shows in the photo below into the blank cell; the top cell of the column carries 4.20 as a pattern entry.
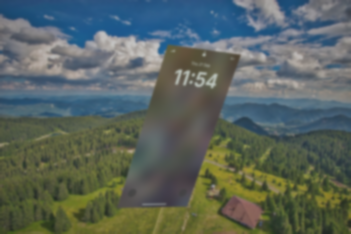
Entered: 11.54
